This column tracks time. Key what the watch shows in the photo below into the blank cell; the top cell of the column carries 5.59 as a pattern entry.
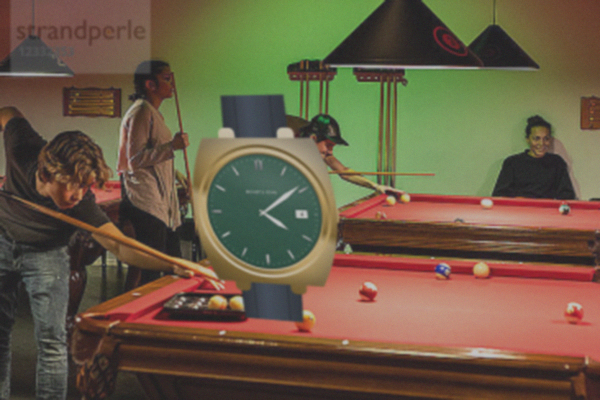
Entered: 4.09
